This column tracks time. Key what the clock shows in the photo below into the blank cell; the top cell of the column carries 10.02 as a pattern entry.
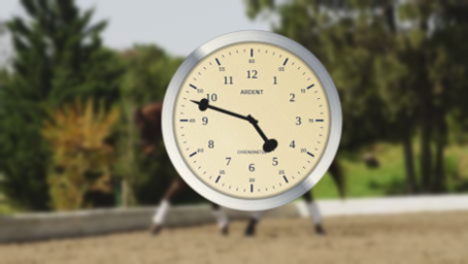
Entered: 4.48
